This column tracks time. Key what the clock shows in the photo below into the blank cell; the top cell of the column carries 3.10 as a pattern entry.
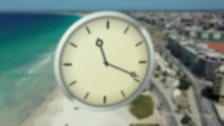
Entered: 11.19
